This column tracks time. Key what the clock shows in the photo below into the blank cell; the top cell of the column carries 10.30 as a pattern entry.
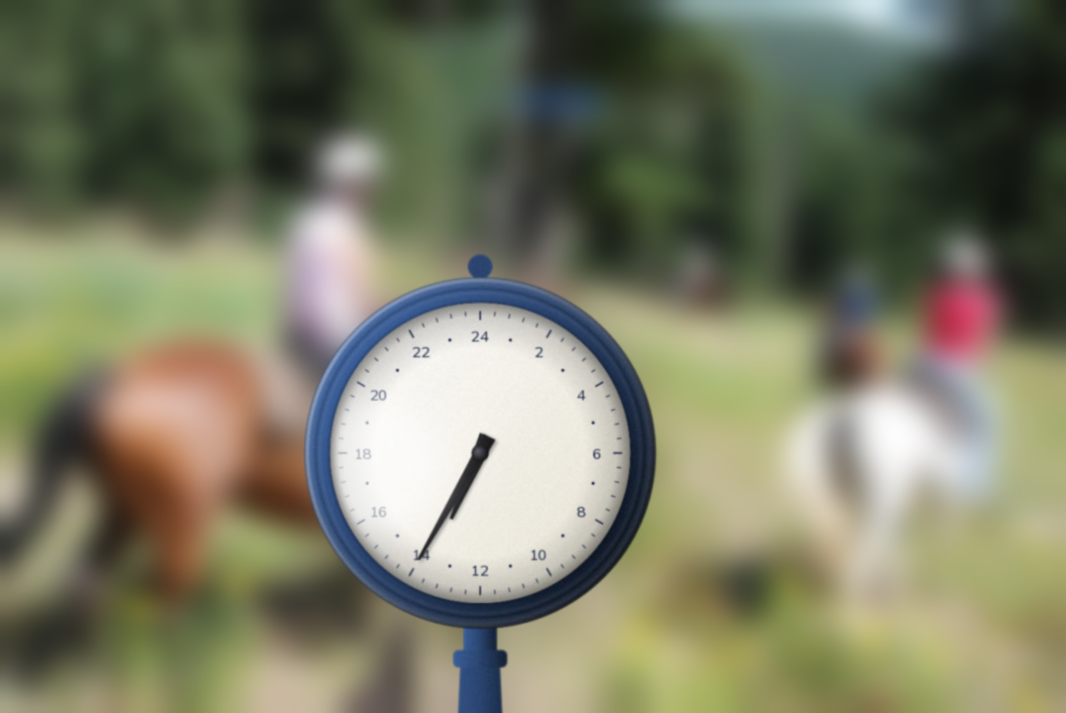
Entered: 13.35
